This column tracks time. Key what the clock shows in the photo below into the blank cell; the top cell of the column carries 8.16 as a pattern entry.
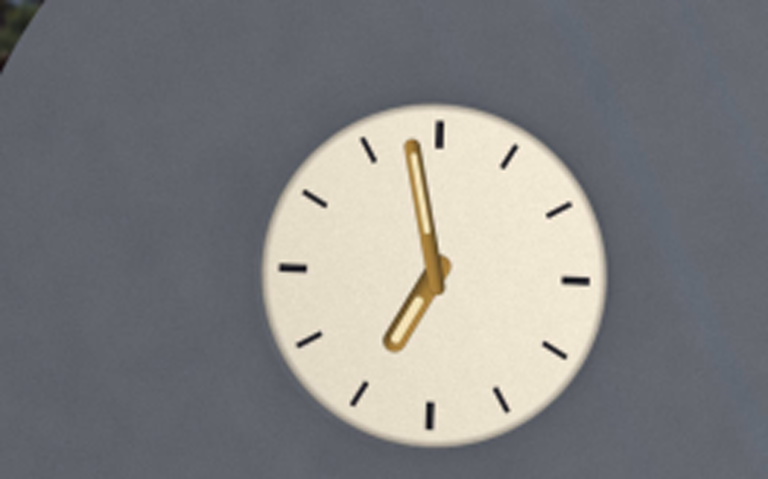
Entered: 6.58
